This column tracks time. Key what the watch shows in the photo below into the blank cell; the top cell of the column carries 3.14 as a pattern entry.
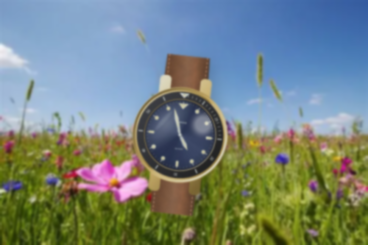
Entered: 4.57
